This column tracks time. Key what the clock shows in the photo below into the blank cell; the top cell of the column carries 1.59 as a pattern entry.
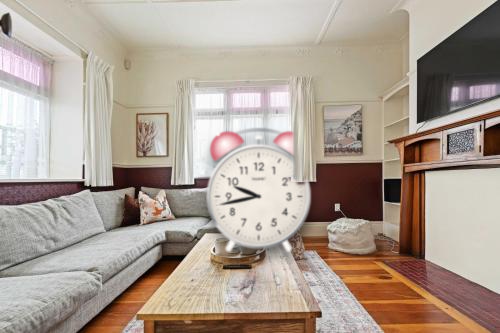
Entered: 9.43
